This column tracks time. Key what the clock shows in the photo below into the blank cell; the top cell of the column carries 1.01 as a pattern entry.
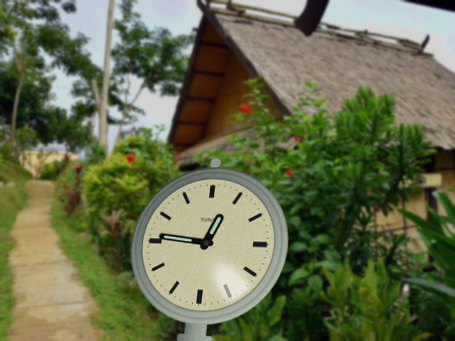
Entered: 12.46
